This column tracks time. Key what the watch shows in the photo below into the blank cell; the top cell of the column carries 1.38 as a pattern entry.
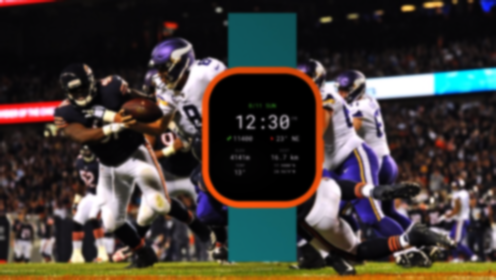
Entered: 12.30
